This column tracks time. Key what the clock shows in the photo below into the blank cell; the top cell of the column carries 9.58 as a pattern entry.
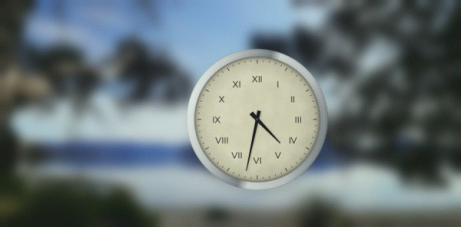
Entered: 4.32
